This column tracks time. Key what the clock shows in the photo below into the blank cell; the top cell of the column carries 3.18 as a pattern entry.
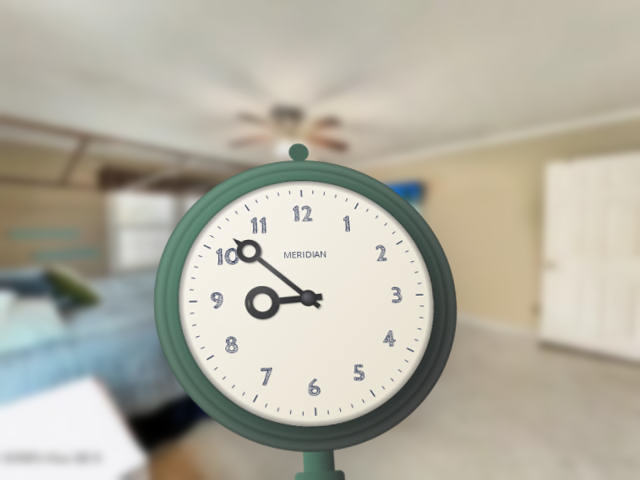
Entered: 8.52
